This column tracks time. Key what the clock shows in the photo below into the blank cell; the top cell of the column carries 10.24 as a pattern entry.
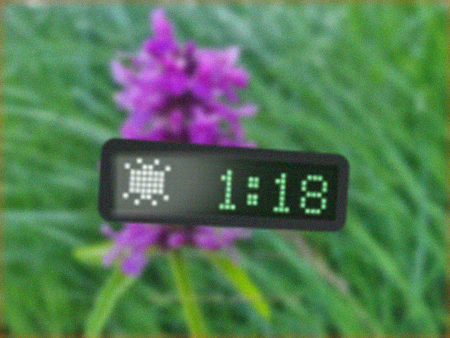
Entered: 1.18
